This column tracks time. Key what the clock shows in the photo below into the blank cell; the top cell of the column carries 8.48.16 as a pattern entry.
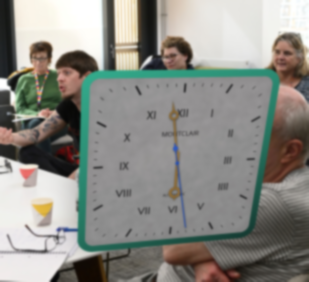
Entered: 5.58.28
